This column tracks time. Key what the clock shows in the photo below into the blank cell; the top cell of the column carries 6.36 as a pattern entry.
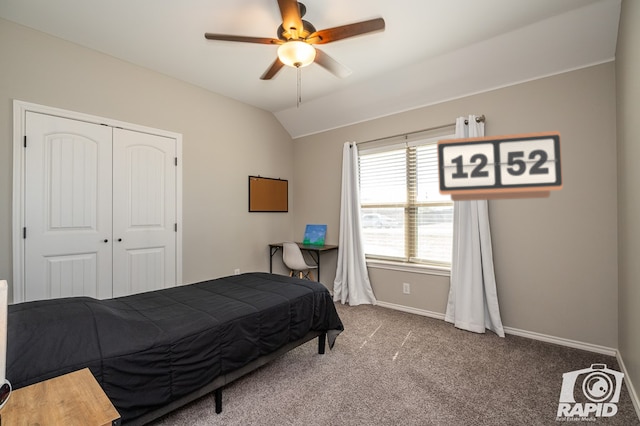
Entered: 12.52
